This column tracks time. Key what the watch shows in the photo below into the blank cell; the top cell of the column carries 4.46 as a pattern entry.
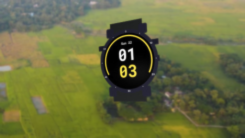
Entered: 1.03
